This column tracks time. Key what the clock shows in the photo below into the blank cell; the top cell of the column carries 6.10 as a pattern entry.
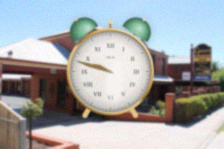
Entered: 9.48
